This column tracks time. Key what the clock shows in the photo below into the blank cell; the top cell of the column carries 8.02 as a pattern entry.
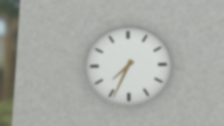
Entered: 7.34
